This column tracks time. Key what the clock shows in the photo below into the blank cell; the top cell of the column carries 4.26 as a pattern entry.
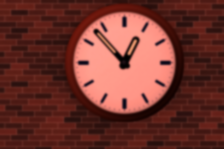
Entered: 12.53
